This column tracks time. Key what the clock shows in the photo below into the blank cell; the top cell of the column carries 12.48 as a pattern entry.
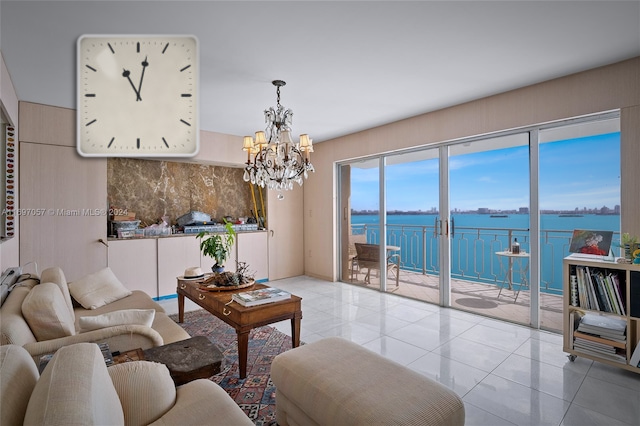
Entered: 11.02
